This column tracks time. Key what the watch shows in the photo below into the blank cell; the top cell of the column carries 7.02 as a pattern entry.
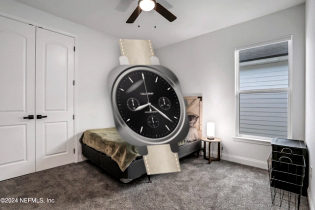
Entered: 8.22
